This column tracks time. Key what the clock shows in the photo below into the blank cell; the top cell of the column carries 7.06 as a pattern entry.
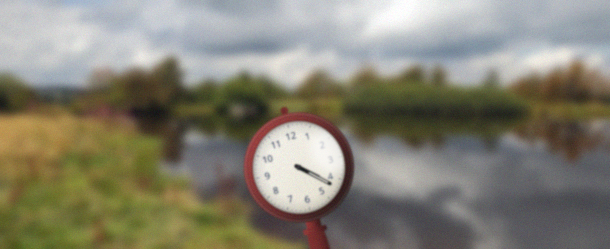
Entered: 4.22
